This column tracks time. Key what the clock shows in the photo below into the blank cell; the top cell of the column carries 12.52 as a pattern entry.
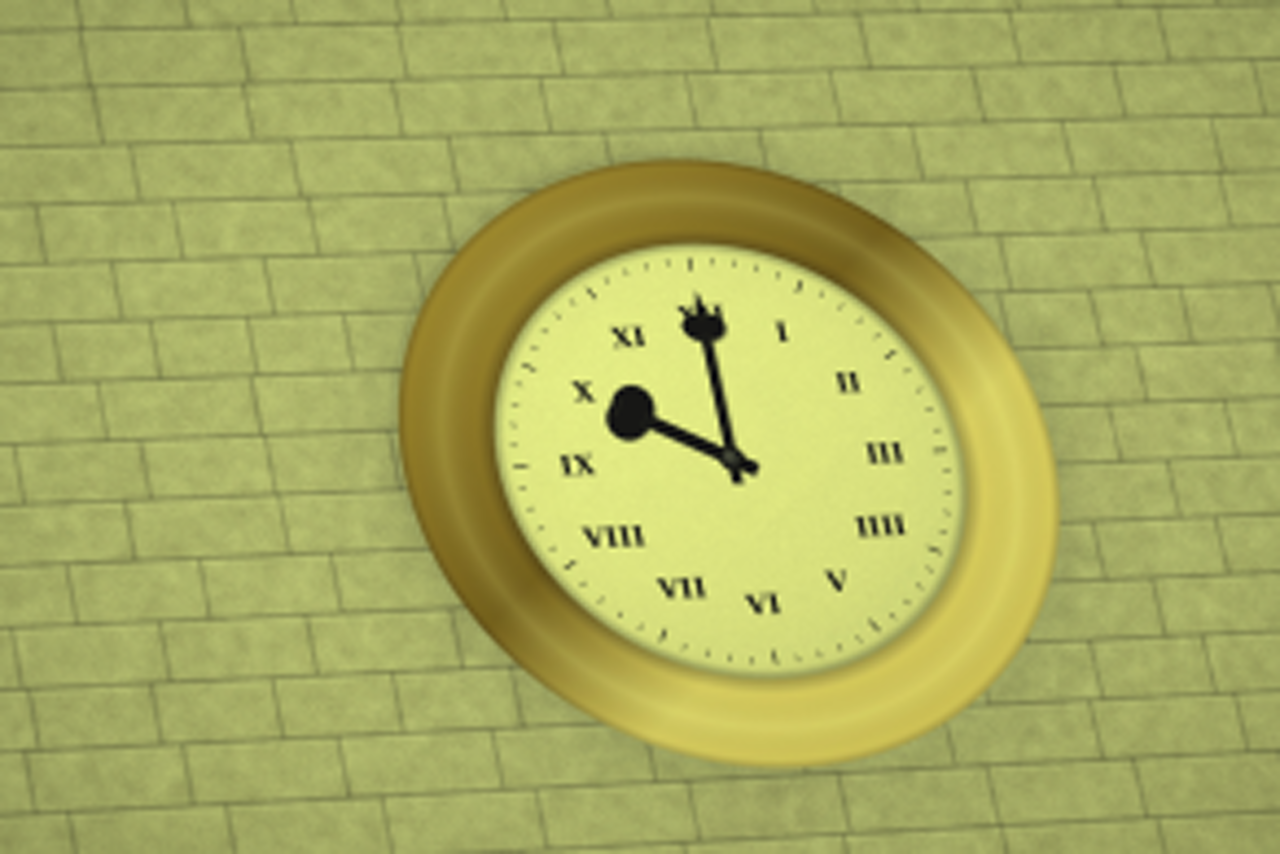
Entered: 10.00
